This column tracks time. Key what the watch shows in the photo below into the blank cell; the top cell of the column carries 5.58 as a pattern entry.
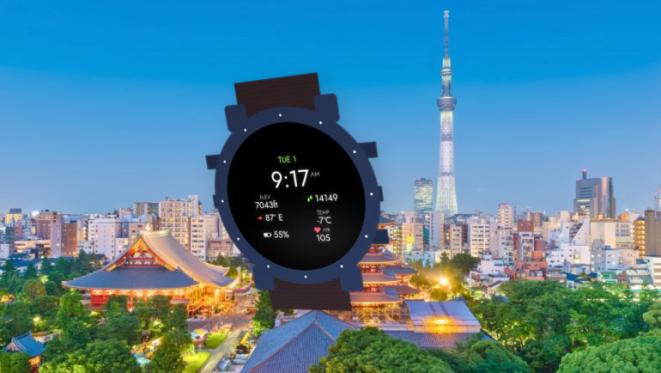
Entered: 9.17
